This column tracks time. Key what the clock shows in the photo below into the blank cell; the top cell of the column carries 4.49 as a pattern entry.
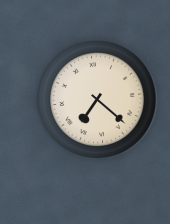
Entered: 7.23
